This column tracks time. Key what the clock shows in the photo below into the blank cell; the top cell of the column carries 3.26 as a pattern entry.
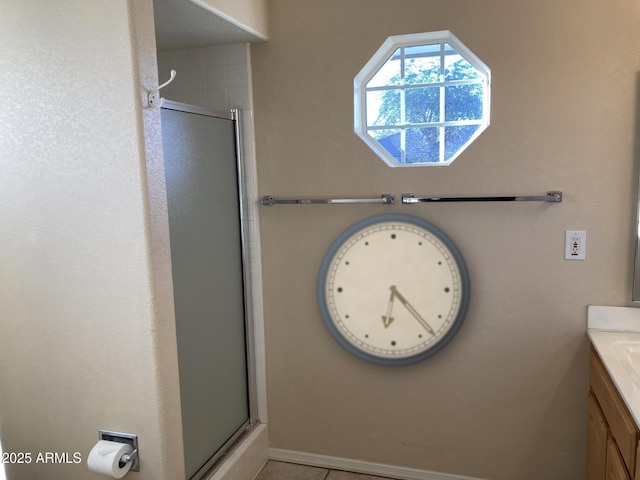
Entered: 6.23
